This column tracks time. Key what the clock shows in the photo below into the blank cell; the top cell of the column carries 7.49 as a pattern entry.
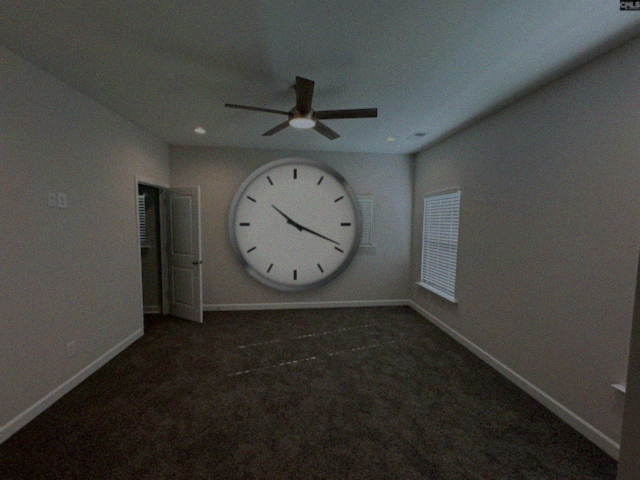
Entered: 10.19
